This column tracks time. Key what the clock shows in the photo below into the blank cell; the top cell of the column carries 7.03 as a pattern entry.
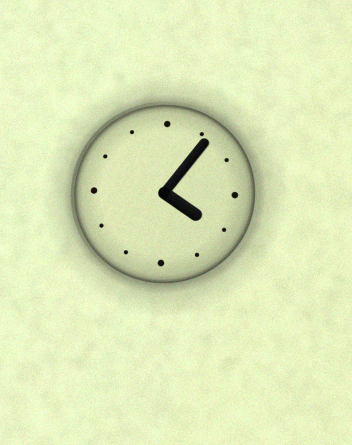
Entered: 4.06
